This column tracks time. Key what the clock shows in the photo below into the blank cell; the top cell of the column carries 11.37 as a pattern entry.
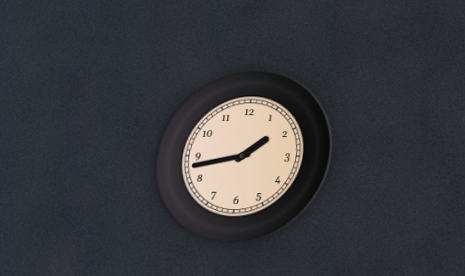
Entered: 1.43
